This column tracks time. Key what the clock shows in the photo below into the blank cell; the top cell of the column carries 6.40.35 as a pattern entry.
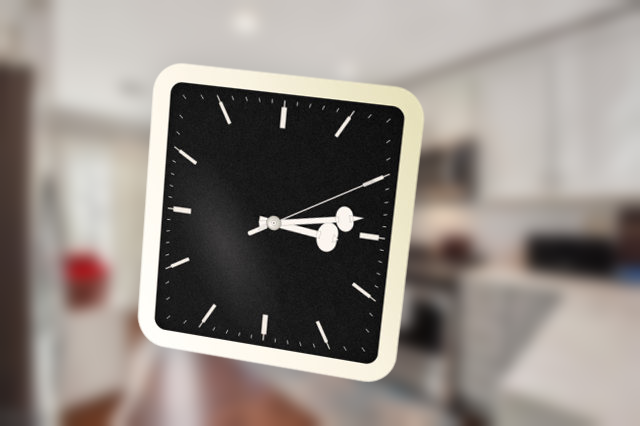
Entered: 3.13.10
